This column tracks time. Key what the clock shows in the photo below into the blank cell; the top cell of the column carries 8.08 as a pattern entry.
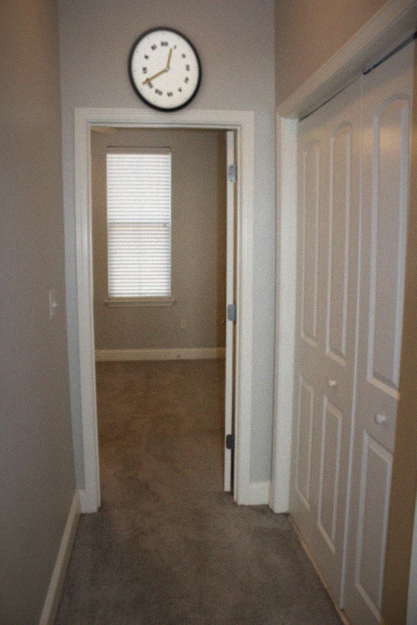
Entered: 12.41
